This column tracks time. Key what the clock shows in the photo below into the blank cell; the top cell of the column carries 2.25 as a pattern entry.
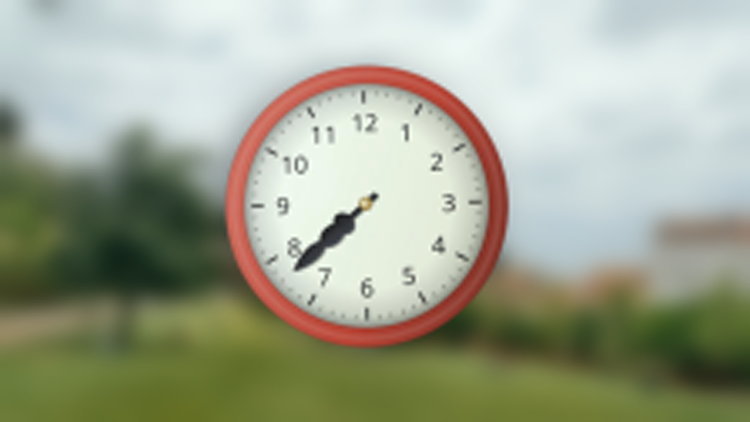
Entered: 7.38
